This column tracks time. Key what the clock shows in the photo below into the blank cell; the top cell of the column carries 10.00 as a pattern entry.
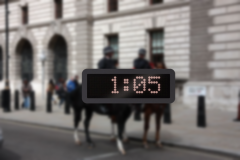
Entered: 1.05
